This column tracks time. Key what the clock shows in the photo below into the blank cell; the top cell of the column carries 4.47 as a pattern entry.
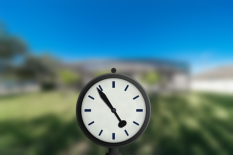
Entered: 4.54
